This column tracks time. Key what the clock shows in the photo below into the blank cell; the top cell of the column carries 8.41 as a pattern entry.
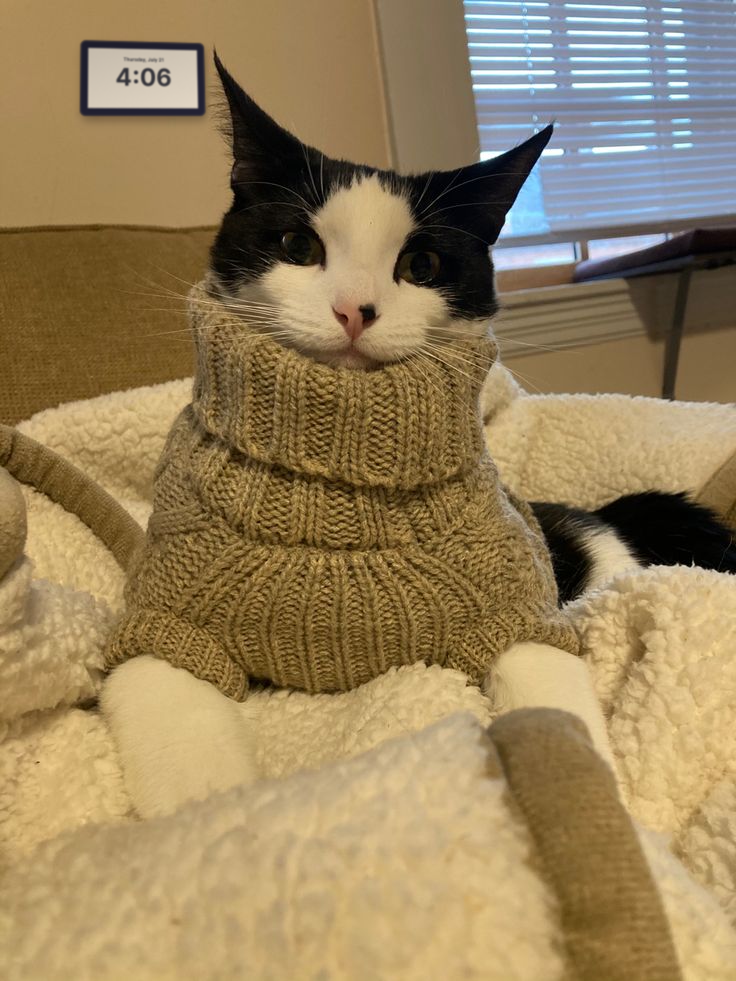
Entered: 4.06
